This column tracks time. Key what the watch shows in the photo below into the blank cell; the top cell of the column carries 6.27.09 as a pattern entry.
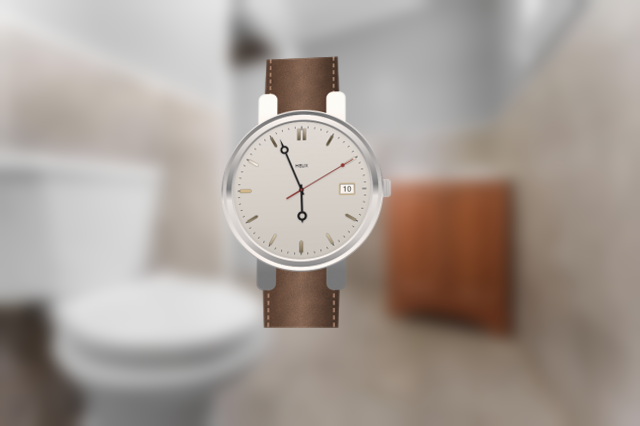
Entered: 5.56.10
